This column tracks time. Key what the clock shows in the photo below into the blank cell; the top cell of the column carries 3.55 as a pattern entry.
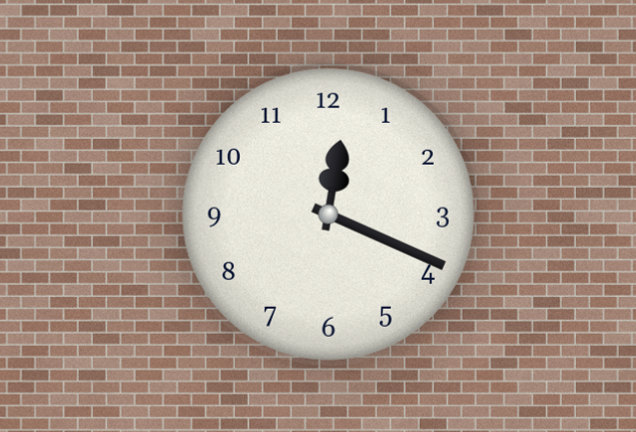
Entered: 12.19
